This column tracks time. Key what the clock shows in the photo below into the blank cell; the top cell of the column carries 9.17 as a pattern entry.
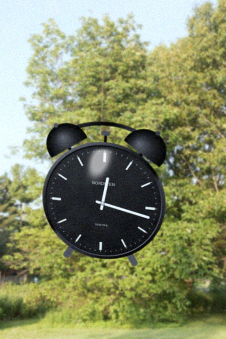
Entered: 12.17
